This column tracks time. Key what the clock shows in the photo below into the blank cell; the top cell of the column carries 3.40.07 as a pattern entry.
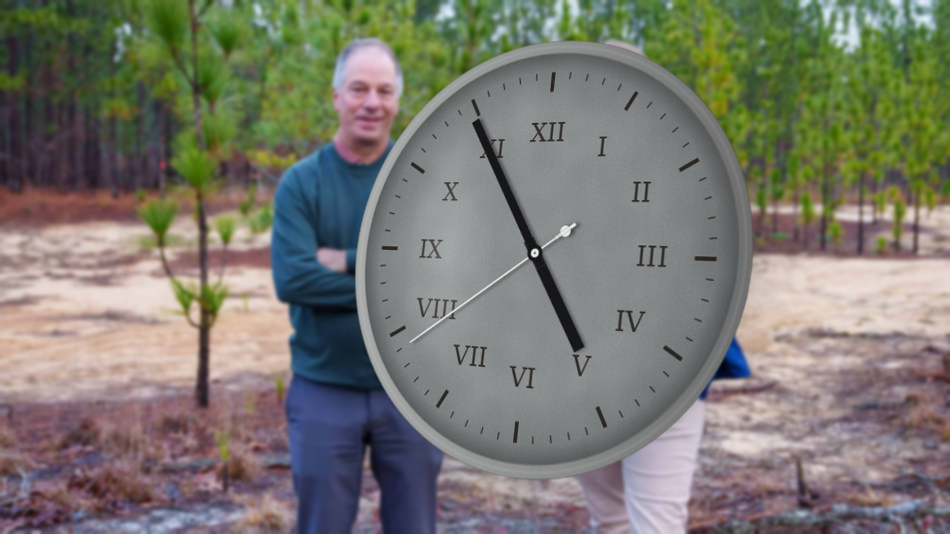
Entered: 4.54.39
